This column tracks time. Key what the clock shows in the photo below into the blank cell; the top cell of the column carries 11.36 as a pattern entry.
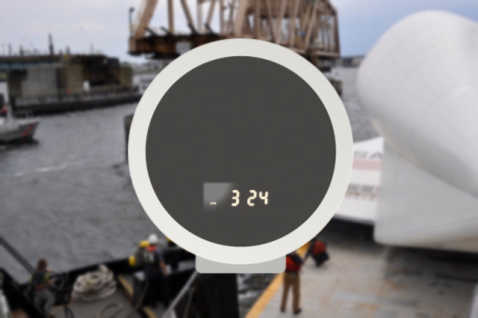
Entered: 3.24
